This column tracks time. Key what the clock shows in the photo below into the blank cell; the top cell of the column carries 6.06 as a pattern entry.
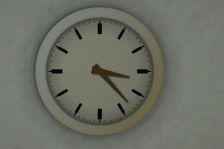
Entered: 3.23
